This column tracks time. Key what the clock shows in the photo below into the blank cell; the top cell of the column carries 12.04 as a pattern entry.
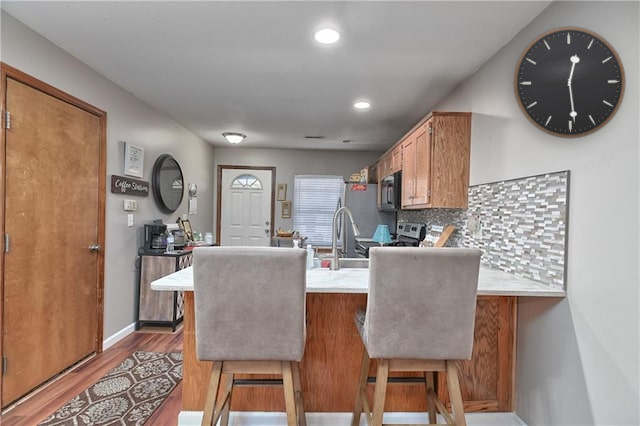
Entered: 12.29
